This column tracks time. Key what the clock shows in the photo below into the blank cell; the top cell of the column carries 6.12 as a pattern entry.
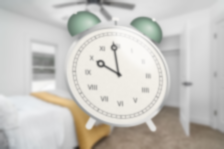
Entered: 9.59
